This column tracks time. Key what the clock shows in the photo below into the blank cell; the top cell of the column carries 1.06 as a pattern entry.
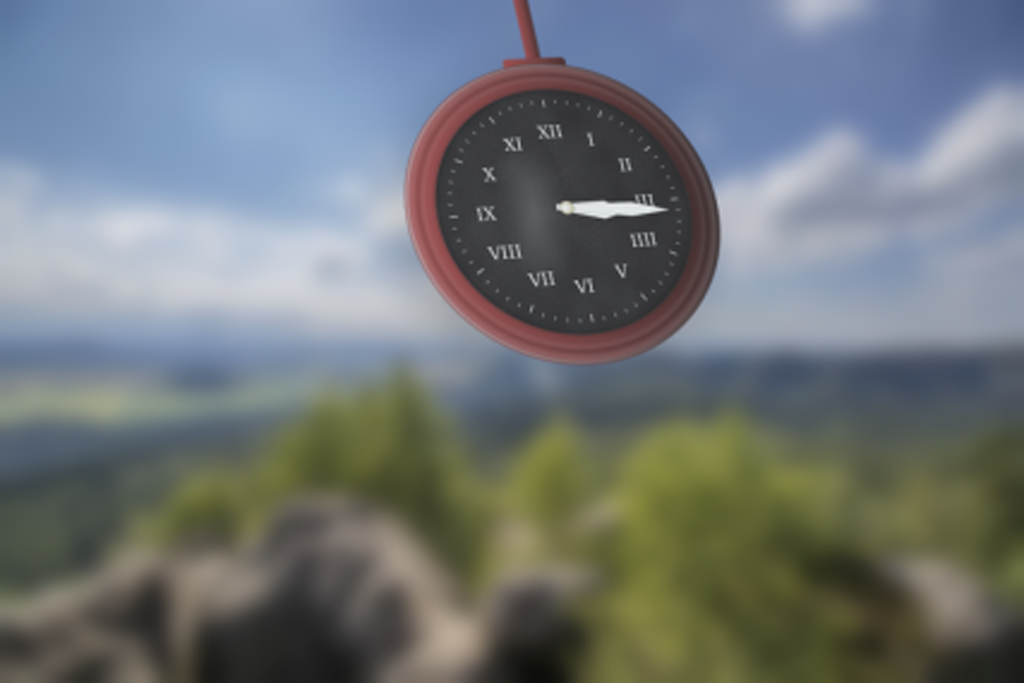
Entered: 3.16
